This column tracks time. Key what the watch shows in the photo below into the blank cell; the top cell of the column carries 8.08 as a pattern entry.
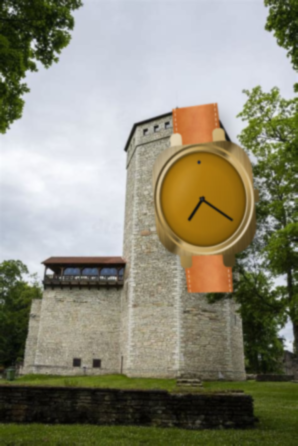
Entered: 7.21
